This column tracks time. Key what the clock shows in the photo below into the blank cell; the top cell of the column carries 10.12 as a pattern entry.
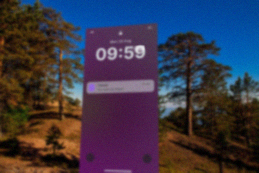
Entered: 9.59
